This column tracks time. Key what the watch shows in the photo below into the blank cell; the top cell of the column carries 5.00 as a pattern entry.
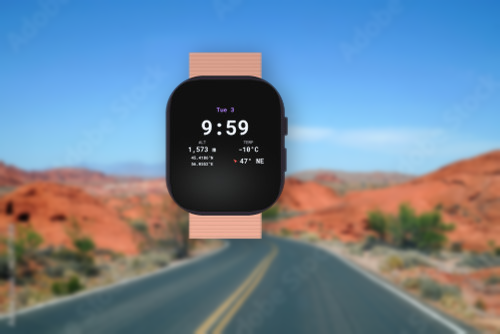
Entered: 9.59
